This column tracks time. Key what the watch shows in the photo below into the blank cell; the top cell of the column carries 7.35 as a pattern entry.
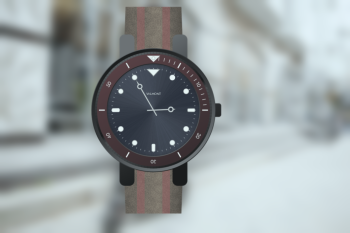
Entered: 2.55
